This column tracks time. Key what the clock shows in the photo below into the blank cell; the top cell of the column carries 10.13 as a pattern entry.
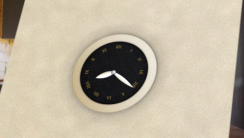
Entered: 8.21
